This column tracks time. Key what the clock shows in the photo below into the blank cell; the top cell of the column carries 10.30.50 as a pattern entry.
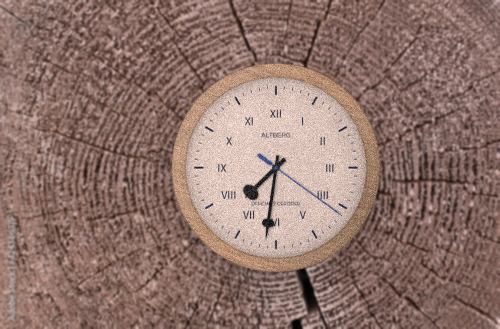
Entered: 7.31.21
